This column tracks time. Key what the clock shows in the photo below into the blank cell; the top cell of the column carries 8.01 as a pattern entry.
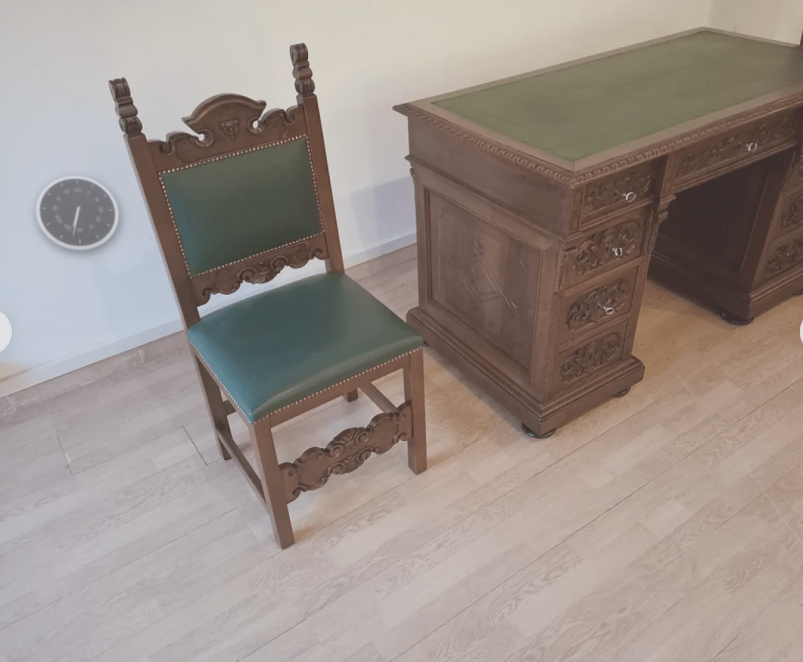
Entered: 6.32
